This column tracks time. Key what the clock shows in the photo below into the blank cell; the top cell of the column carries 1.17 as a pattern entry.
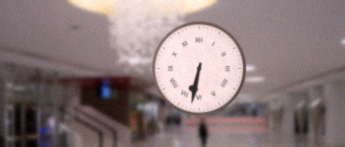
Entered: 6.32
